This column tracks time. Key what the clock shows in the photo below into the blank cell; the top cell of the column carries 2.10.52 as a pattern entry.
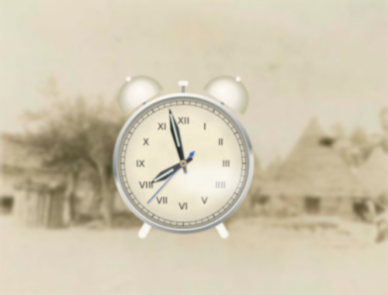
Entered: 7.57.37
